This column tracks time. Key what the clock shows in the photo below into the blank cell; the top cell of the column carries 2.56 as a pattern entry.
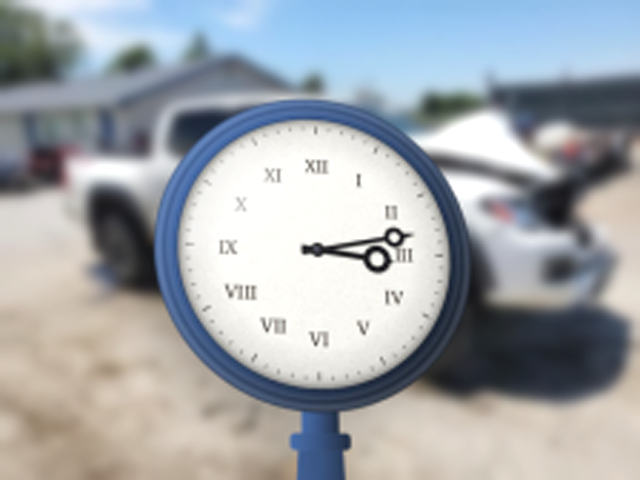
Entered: 3.13
